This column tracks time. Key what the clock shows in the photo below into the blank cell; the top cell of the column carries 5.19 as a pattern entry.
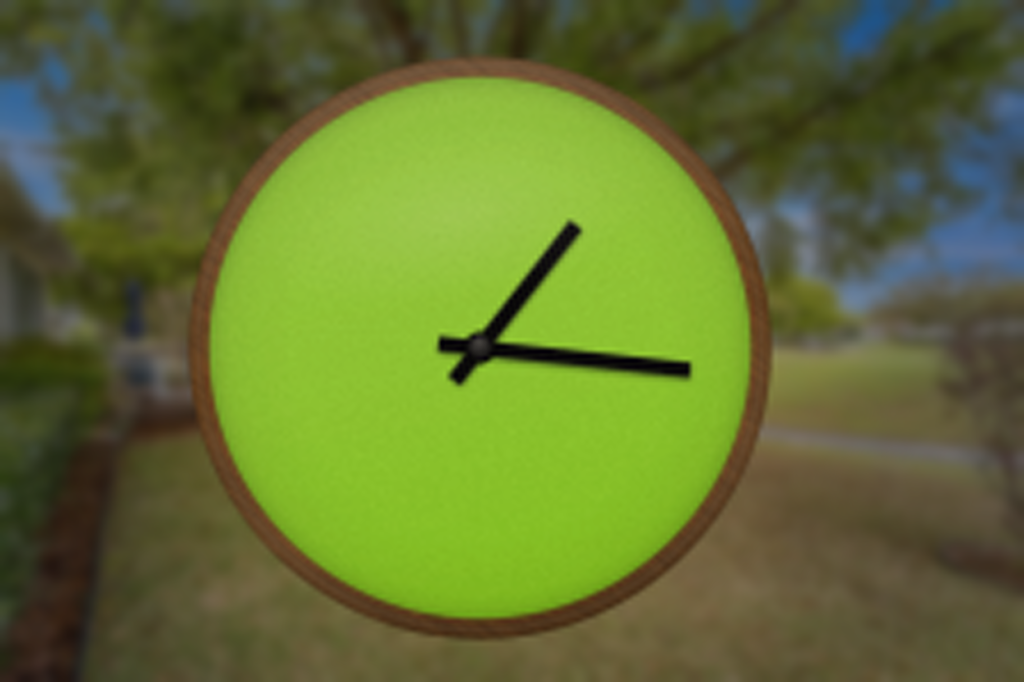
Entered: 1.16
